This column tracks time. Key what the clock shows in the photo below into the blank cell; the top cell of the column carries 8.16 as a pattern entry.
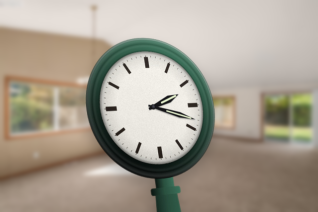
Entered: 2.18
